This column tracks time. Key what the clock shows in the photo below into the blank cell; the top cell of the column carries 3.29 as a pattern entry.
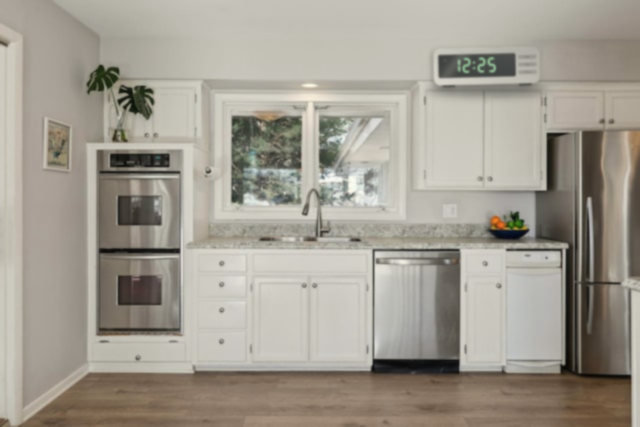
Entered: 12.25
